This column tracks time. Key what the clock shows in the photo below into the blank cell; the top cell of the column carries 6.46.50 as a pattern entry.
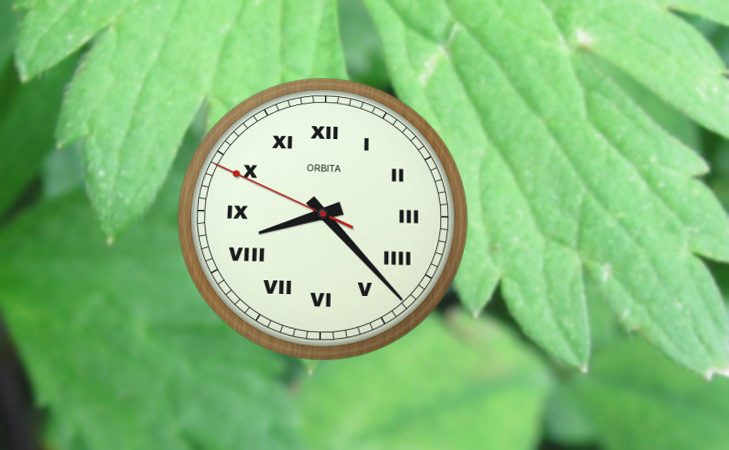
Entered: 8.22.49
